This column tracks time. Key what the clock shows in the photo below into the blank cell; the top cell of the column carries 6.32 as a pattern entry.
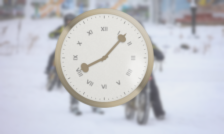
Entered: 8.07
